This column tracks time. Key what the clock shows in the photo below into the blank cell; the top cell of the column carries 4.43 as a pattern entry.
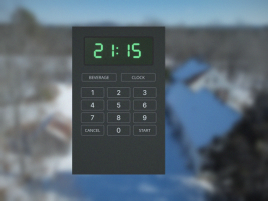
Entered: 21.15
